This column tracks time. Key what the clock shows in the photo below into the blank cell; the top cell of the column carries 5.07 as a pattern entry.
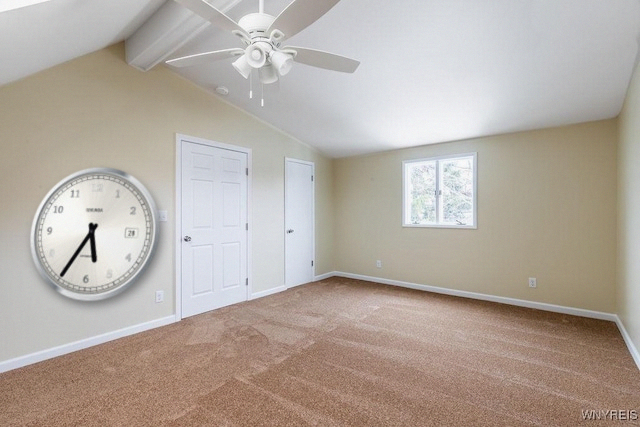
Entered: 5.35
